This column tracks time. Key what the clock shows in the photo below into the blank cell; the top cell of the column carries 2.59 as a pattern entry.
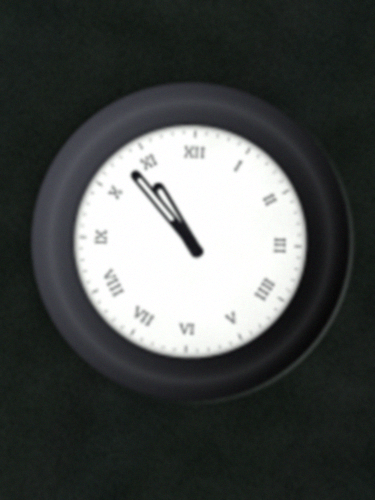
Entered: 10.53
